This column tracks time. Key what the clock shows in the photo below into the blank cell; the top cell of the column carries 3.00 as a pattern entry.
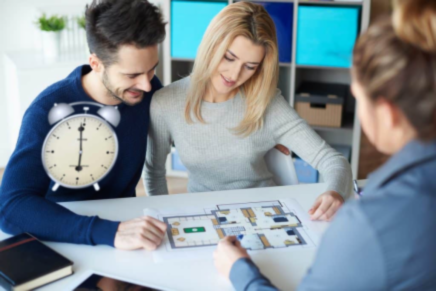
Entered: 5.59
